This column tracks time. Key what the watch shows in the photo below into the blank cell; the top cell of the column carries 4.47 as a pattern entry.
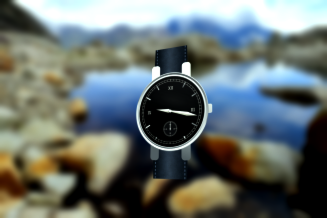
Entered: 9.17
